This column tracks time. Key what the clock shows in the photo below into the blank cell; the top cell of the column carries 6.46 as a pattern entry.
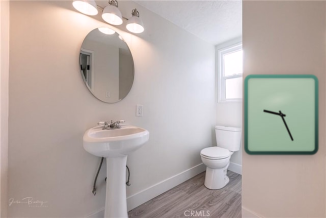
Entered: 9.26
